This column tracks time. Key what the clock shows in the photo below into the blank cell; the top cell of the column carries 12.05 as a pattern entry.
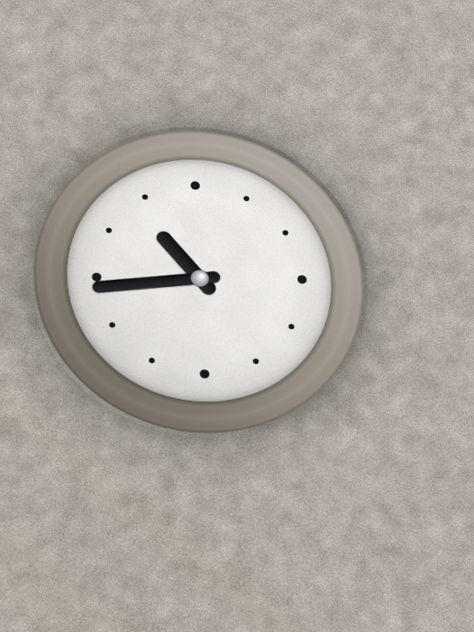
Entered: 10.44
